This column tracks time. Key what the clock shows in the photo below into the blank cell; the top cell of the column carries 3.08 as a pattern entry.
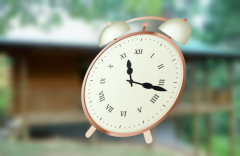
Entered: 11.17
